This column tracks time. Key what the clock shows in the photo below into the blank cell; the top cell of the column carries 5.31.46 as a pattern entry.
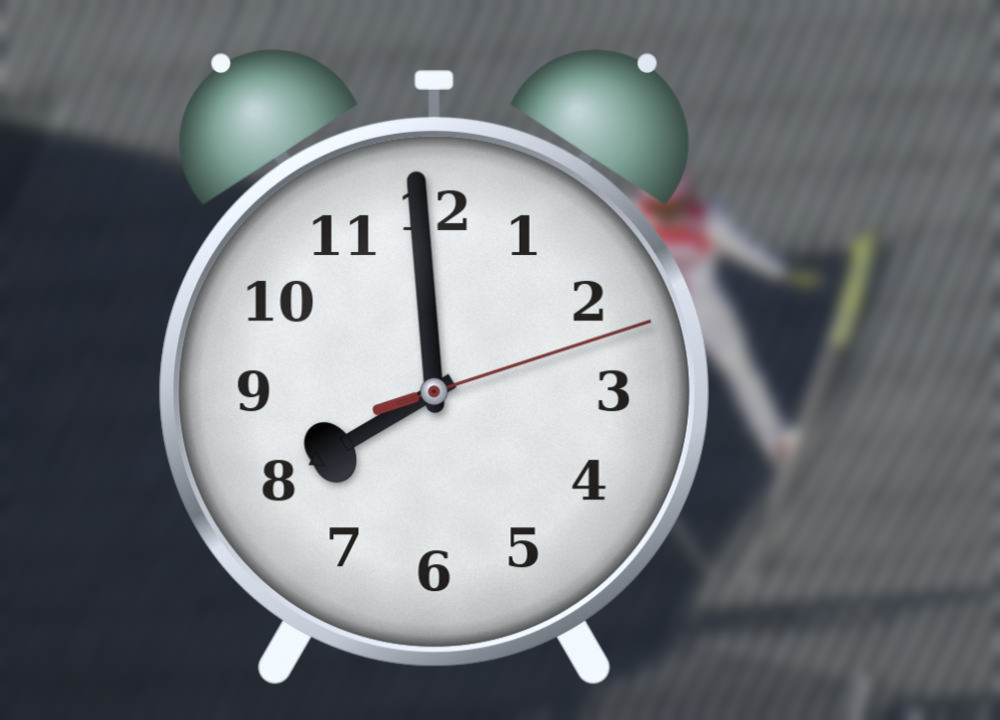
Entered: 7.59.12
